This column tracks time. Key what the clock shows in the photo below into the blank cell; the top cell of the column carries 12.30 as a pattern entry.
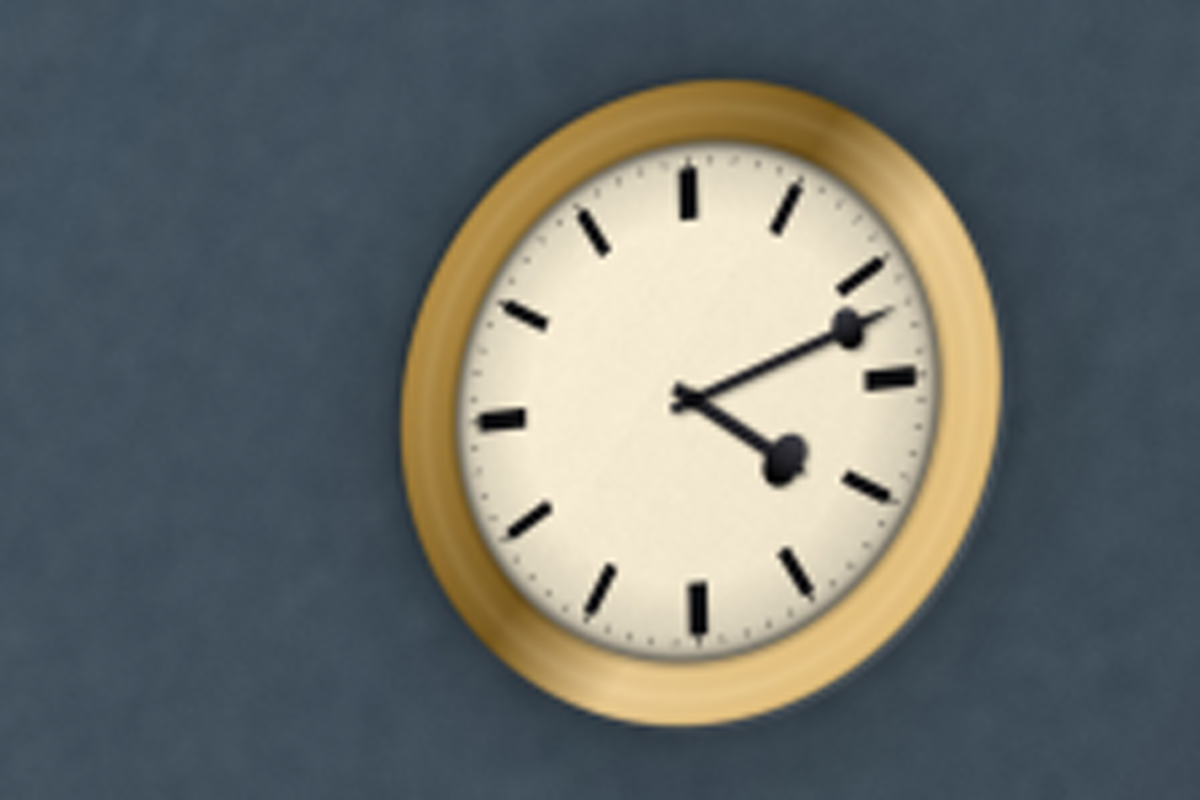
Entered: 4.12
